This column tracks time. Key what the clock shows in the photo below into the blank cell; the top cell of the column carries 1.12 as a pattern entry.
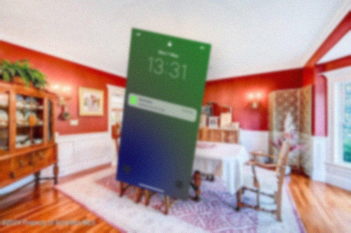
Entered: 13.31
